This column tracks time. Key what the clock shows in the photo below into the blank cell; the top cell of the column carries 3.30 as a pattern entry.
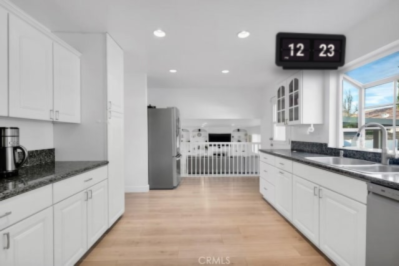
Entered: 12.23
